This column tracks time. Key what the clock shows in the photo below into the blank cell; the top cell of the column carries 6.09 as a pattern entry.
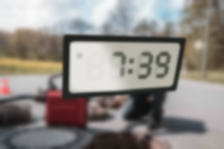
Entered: 7.39
